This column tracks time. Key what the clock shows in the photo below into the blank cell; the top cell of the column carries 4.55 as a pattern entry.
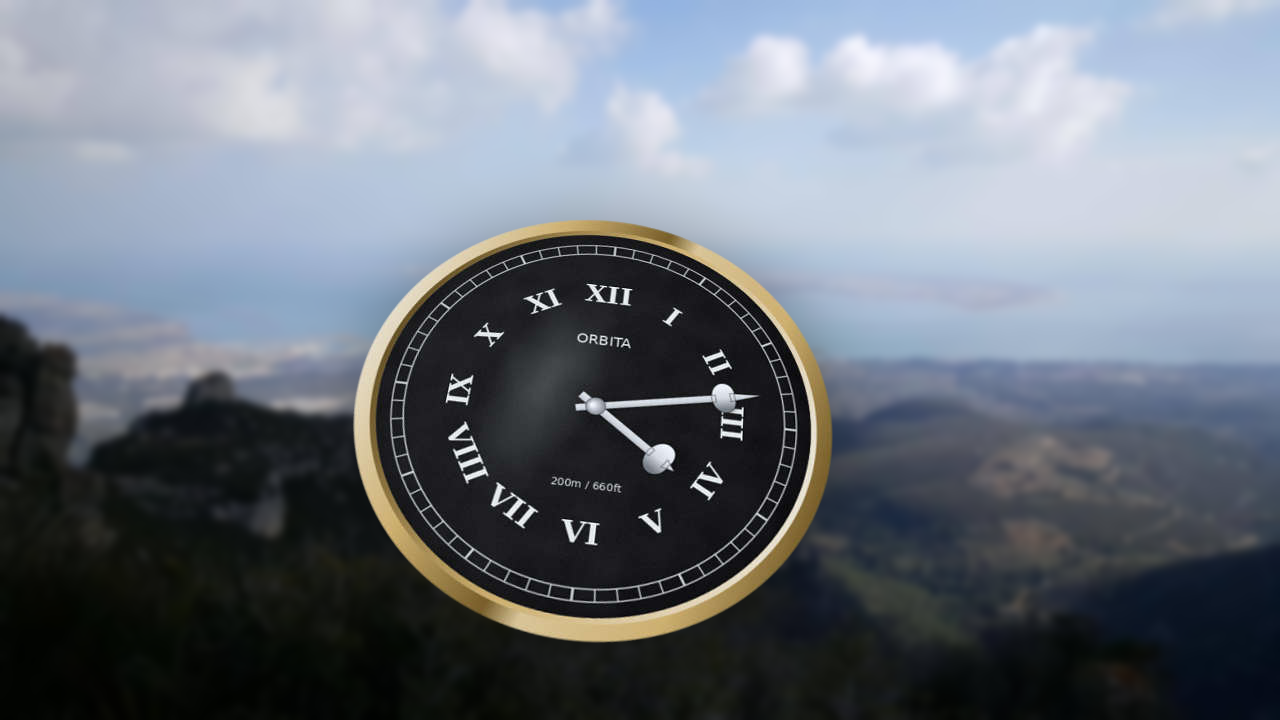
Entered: 4.13
